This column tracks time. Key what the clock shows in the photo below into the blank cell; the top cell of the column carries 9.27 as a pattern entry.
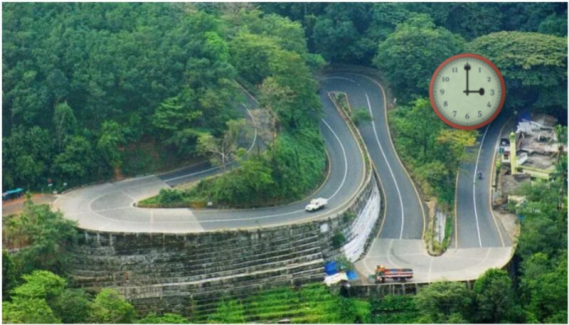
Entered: 3.00
